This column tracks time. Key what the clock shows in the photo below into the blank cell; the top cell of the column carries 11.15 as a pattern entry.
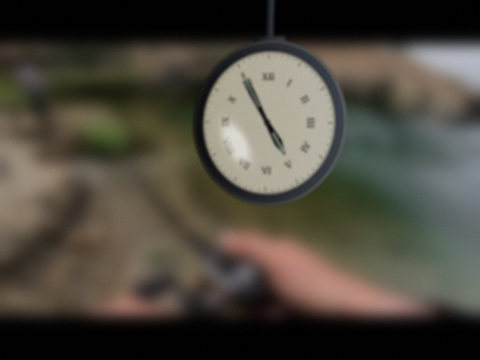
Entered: 4.55
